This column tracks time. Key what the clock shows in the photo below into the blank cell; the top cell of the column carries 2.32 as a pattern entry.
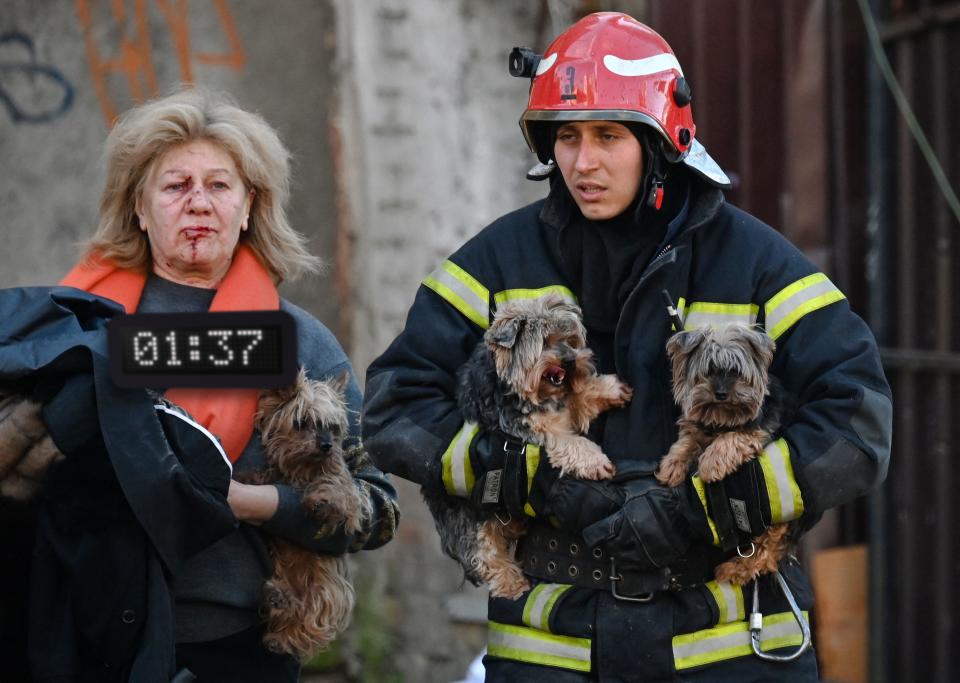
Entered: 1.37
